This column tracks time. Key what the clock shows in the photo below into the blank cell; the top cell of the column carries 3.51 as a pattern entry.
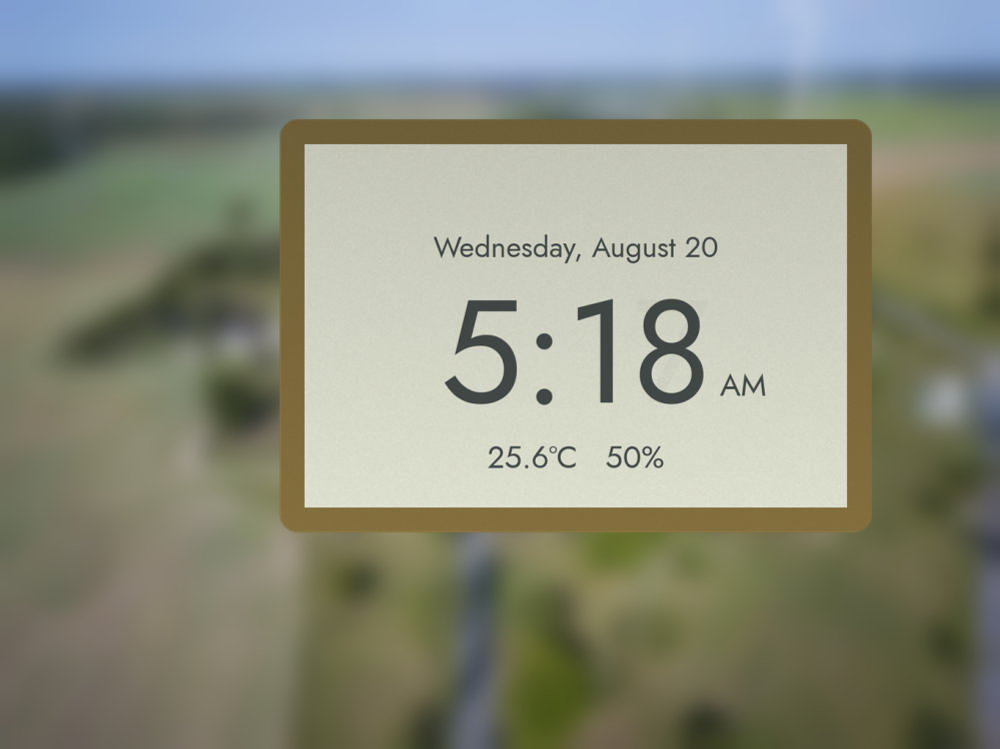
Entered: 5.18
